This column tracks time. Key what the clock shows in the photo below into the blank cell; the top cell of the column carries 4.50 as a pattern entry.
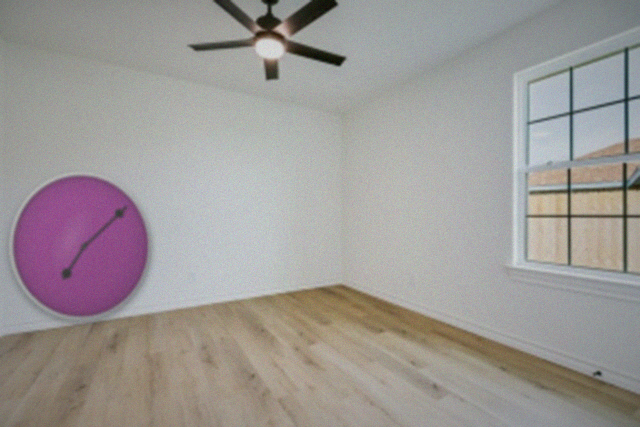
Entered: 7.08
